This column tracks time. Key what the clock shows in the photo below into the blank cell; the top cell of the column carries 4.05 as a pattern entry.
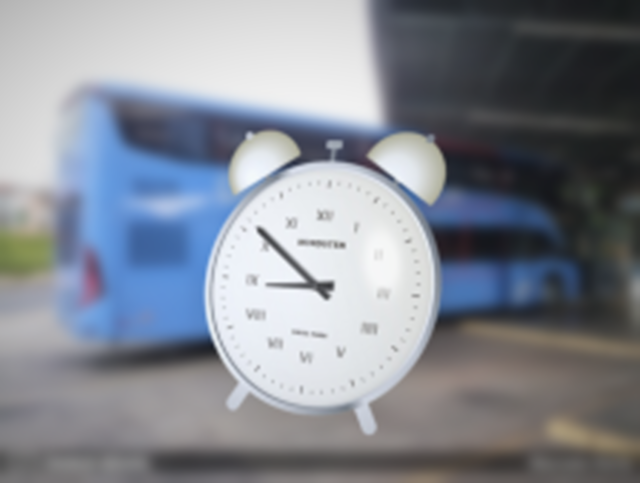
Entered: 8.51
